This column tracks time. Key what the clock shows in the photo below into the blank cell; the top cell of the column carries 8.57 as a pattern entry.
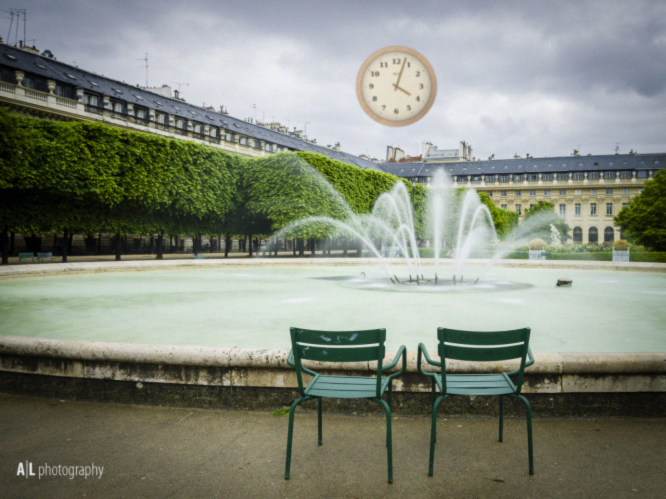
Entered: 4.03
